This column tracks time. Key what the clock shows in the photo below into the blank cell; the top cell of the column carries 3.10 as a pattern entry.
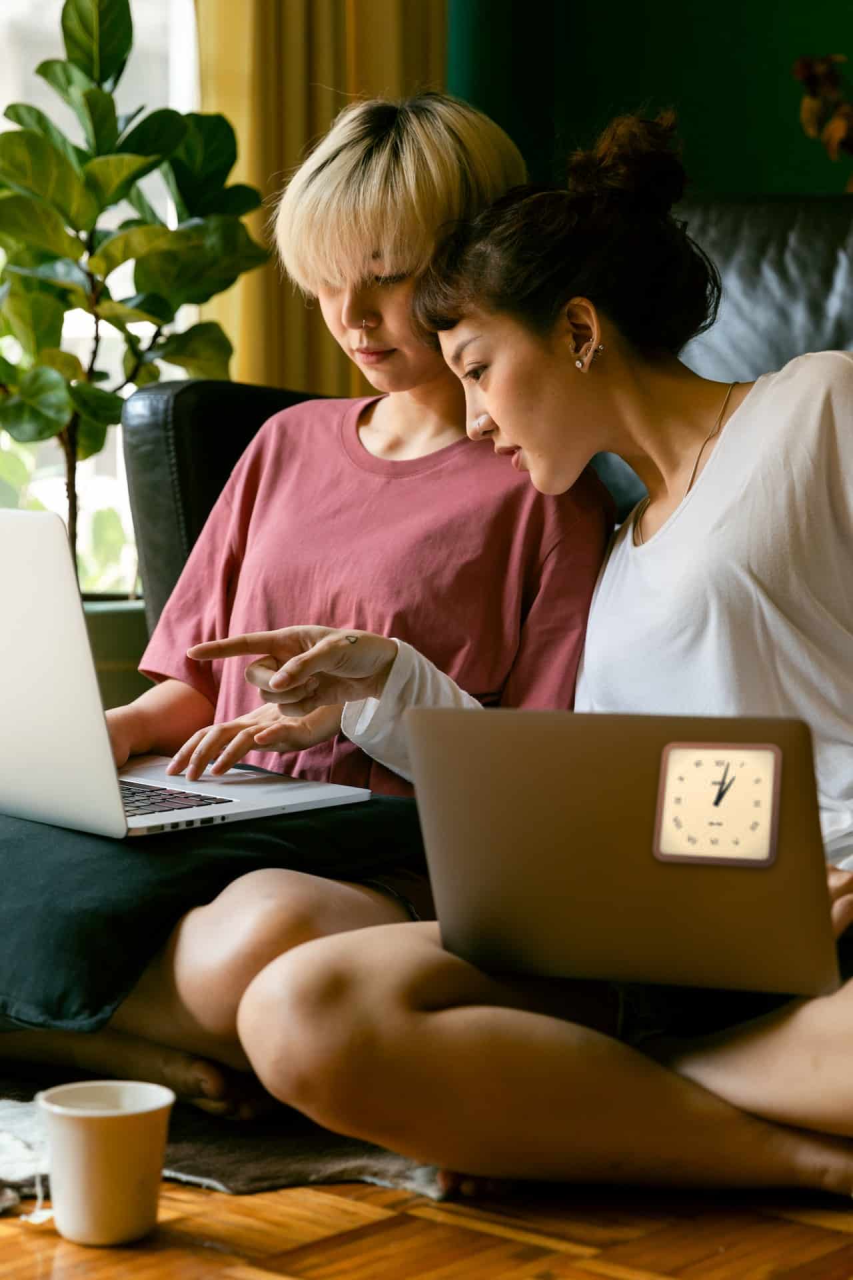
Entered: 1.02
